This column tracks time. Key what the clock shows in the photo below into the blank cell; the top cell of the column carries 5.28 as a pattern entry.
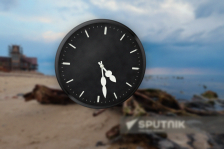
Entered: 4.28
